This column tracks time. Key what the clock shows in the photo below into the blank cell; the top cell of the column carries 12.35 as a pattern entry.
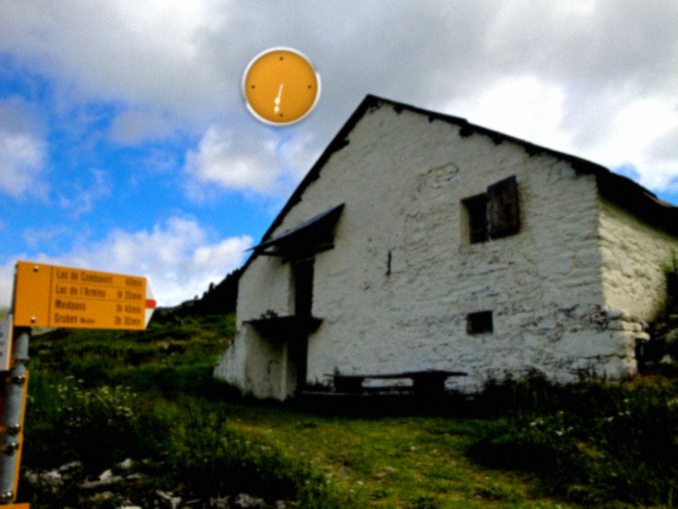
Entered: 6.32
